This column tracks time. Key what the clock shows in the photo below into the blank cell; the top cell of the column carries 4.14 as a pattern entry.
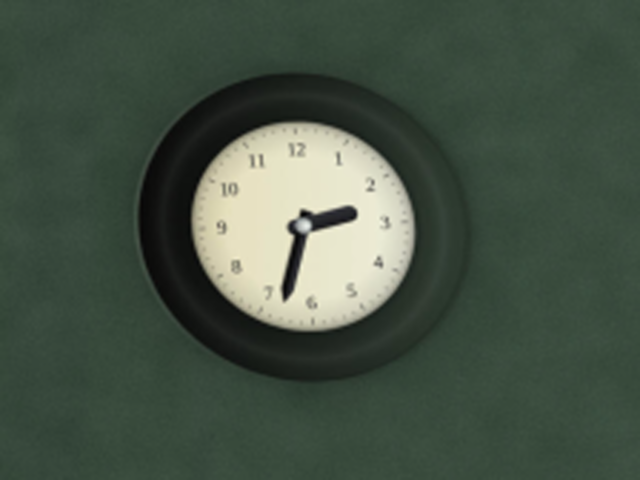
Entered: 2.33
